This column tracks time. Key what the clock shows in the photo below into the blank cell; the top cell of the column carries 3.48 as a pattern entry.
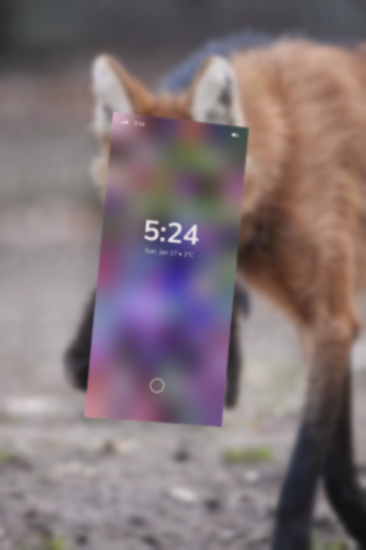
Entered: 5.24
